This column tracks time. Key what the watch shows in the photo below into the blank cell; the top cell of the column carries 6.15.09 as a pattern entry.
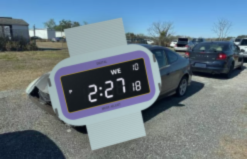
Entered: 2.27.18
